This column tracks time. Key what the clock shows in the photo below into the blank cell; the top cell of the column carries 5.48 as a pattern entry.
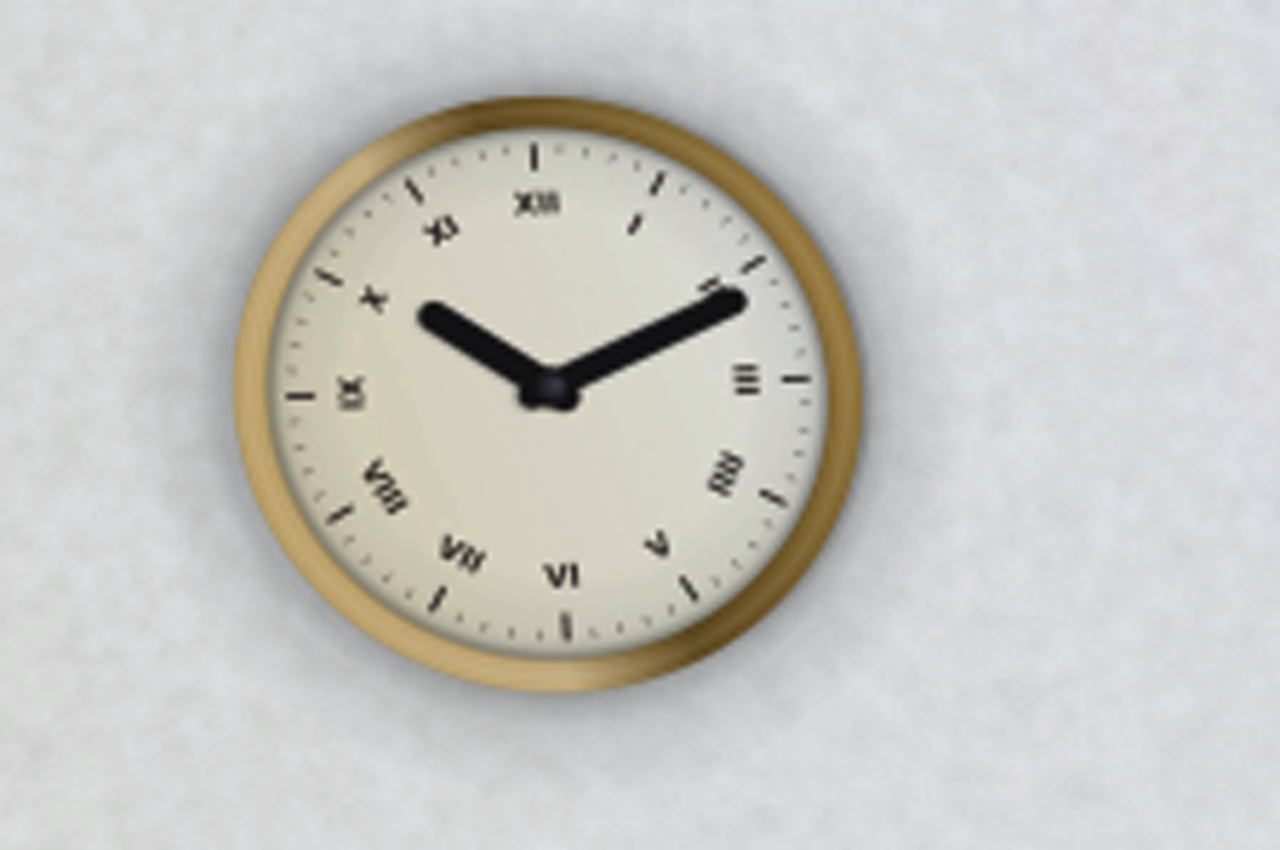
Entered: 10.11
